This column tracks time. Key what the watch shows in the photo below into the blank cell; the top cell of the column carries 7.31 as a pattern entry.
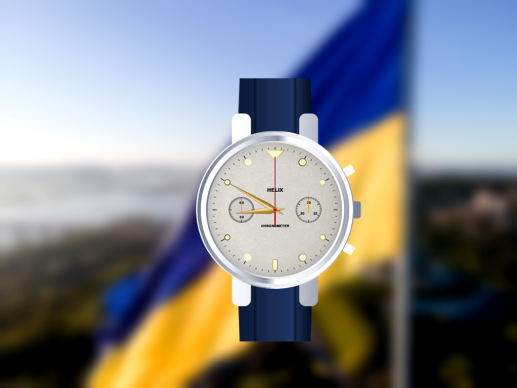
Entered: 8.50
